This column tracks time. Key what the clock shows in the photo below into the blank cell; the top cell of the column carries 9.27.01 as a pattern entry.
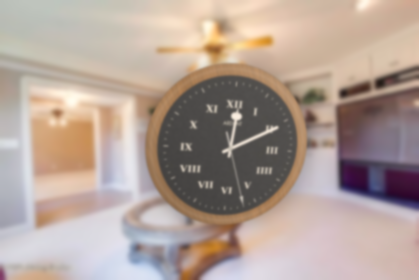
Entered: 12.10.27
